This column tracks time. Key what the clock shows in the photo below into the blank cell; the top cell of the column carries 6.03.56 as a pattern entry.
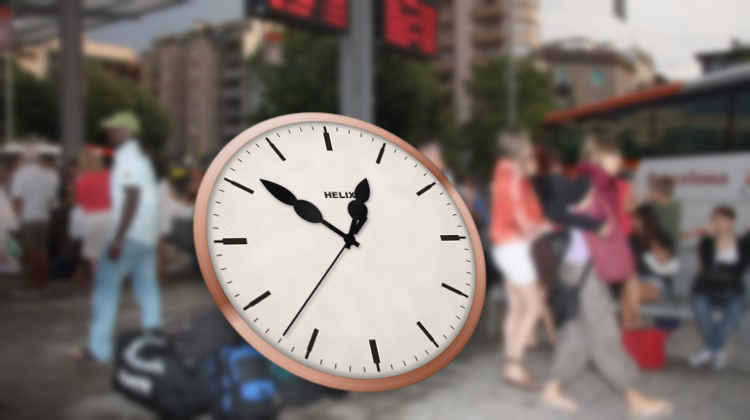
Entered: 12.51.37
